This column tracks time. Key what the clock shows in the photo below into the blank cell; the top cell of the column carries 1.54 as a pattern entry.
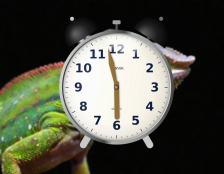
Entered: 5.58
